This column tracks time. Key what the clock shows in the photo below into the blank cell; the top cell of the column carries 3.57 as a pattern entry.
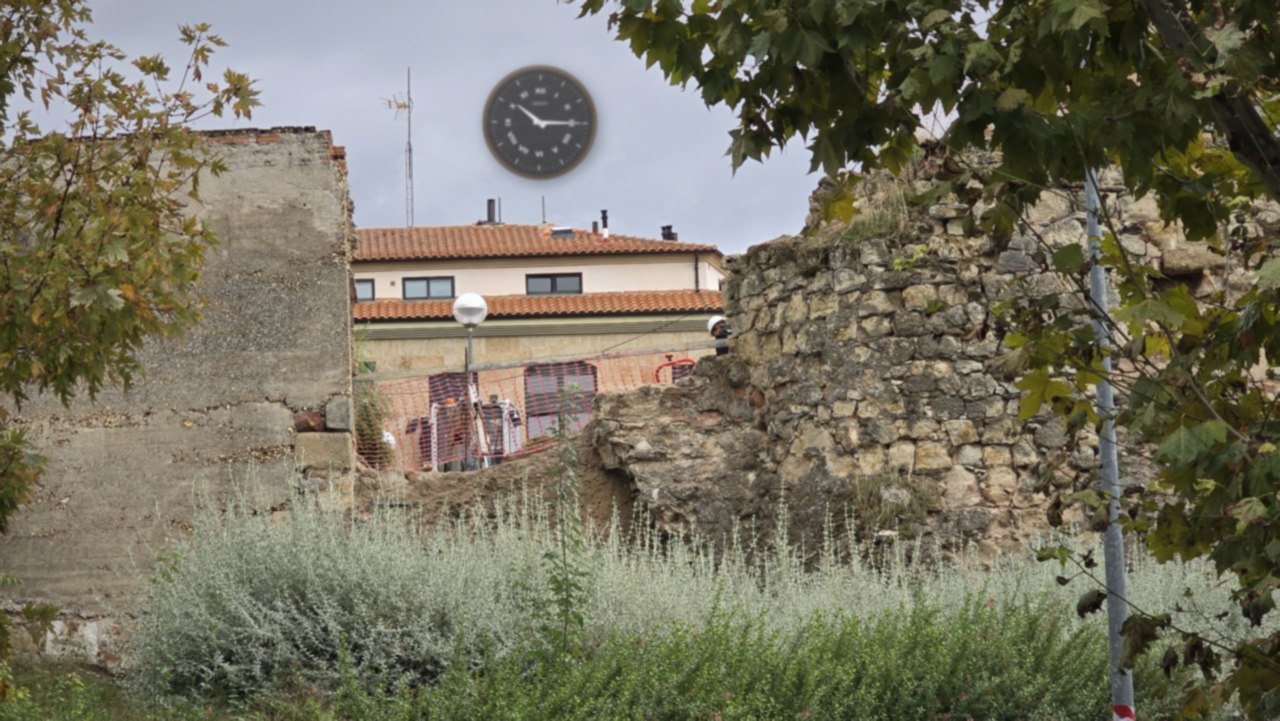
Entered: 10.15
